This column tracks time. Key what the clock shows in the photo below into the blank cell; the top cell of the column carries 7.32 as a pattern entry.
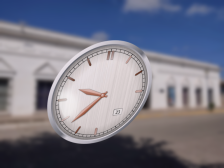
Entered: 9.38
